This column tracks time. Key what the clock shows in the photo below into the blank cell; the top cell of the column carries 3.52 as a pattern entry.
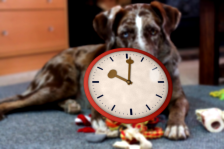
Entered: 10.01
